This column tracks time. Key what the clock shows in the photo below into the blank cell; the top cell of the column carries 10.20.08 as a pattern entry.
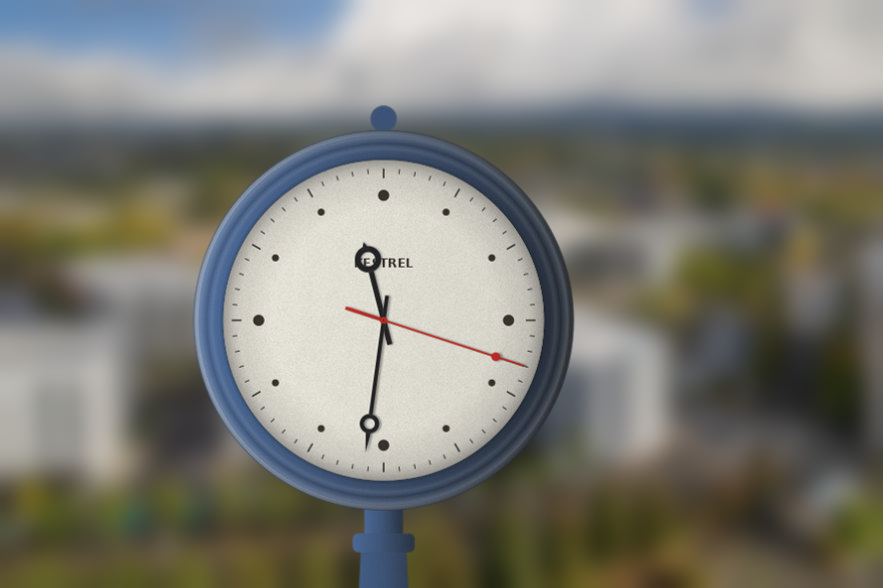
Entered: 11.31.18
